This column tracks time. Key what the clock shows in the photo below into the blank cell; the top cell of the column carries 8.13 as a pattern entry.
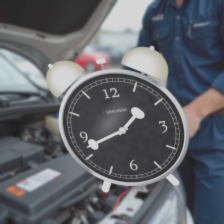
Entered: 1.42
